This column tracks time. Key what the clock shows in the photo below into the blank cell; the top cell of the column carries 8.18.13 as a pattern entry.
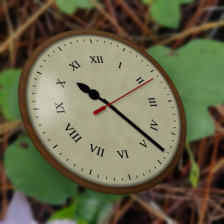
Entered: 10.23.11
